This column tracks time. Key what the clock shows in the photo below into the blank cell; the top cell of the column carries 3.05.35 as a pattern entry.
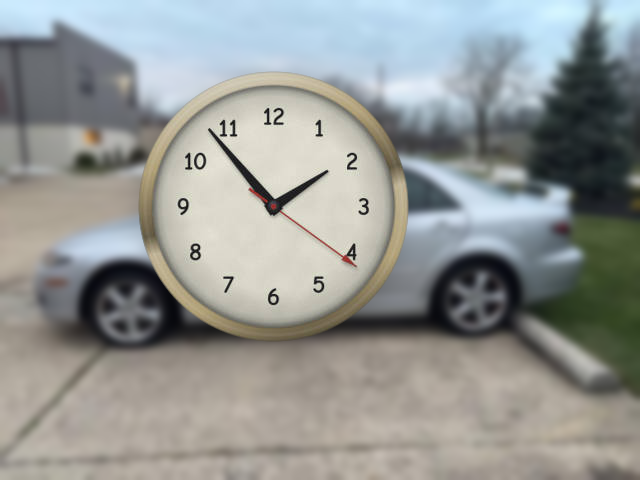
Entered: 1.53.21
